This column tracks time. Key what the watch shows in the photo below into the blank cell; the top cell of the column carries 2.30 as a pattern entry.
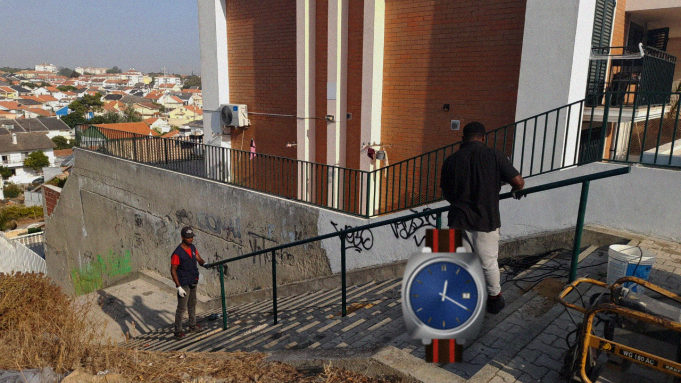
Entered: 12.20
